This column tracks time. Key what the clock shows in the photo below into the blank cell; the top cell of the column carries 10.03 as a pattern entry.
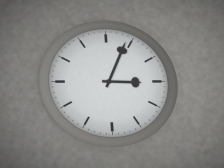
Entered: 3.04
